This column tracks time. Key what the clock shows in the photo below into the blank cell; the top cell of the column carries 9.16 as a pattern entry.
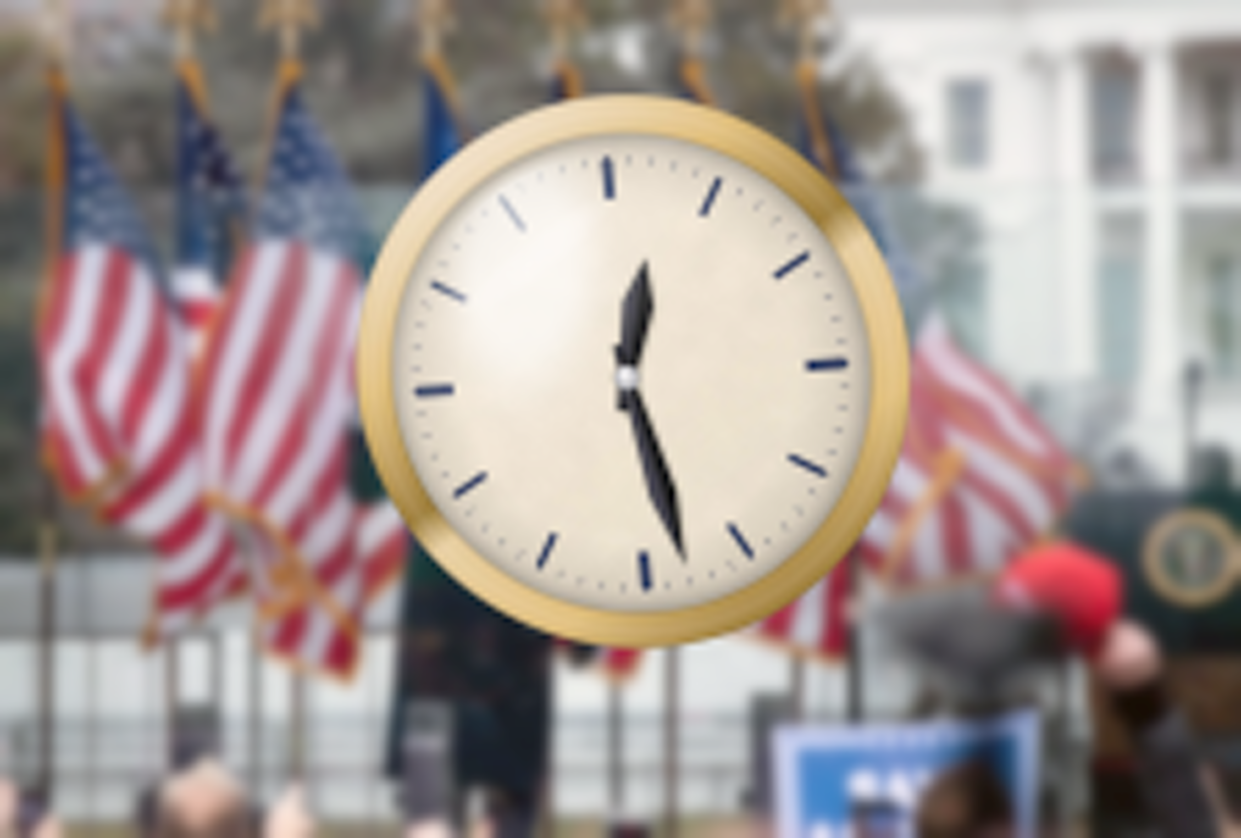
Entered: 12.28
